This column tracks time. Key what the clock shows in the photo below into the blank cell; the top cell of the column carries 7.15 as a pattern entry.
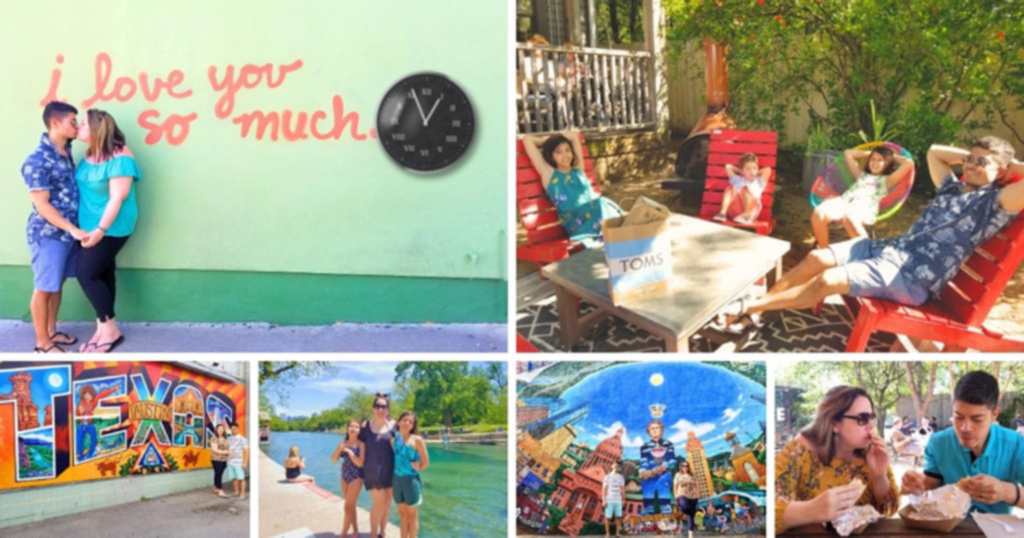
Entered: 12.56
